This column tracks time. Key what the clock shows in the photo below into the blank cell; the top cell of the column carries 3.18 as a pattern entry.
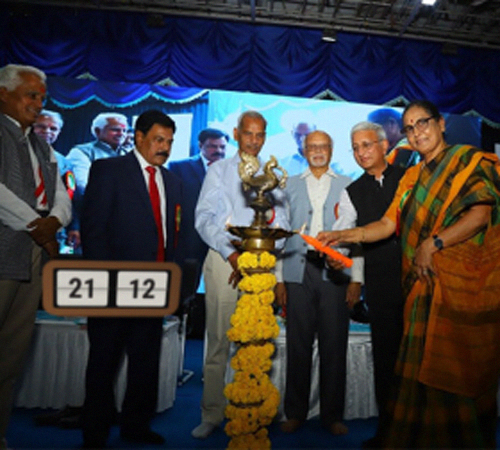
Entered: 21.12
